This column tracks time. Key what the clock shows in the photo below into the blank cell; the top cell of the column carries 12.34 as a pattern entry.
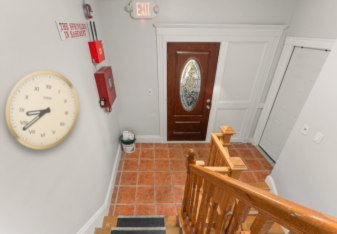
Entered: 8.38
